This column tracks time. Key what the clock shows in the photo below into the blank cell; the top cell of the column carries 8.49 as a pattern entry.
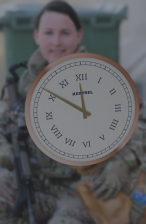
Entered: 11.51
